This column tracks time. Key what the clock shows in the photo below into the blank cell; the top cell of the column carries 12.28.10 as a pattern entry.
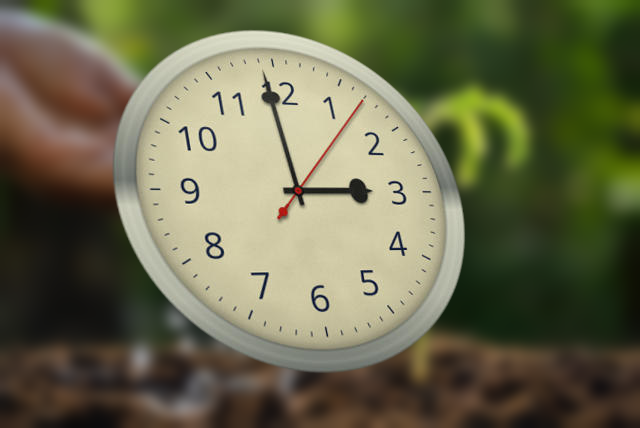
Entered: 2.59.07
